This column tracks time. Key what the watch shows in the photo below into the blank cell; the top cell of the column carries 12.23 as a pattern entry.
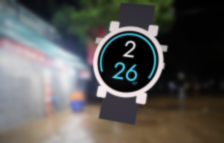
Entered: 2.26
